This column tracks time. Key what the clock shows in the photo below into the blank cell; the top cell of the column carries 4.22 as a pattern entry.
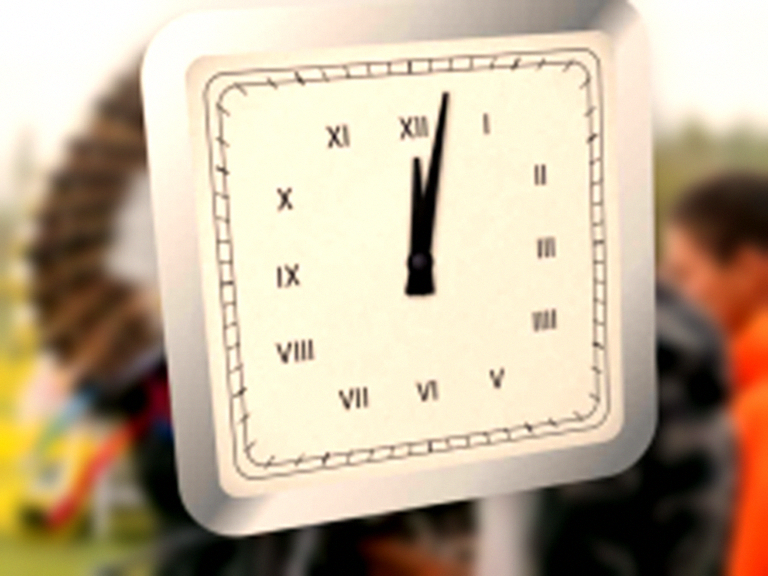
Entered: 12.02
